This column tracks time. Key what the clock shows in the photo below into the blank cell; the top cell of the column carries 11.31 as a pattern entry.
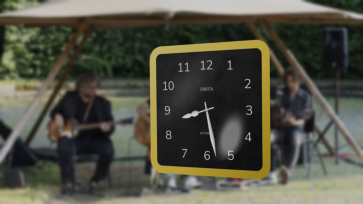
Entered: 8.28
